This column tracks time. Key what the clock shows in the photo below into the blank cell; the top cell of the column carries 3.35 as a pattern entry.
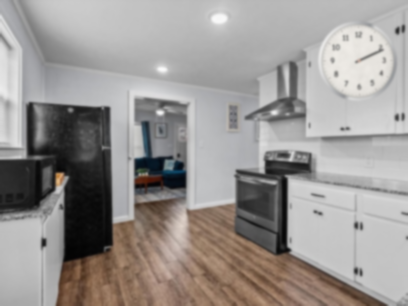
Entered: 2.11
